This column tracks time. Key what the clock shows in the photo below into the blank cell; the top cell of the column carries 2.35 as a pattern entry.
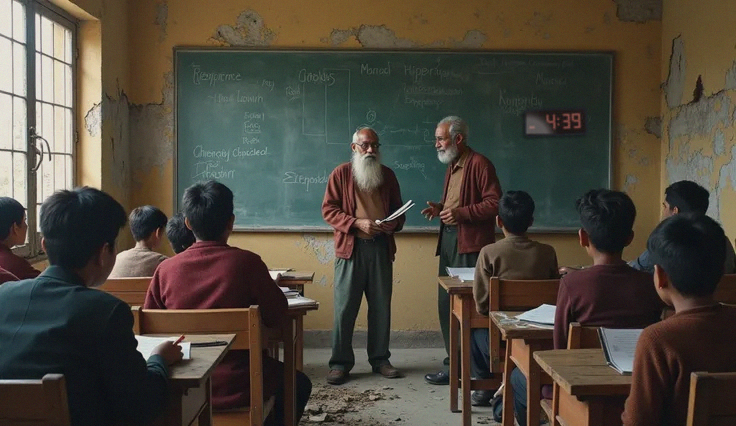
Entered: 4.39
